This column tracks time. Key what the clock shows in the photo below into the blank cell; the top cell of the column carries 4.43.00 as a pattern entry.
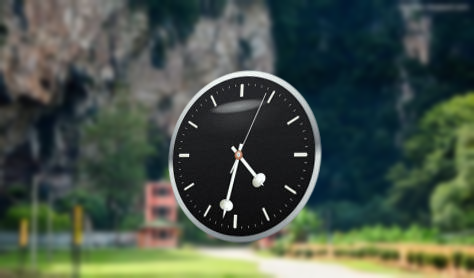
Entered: 4.32.04
